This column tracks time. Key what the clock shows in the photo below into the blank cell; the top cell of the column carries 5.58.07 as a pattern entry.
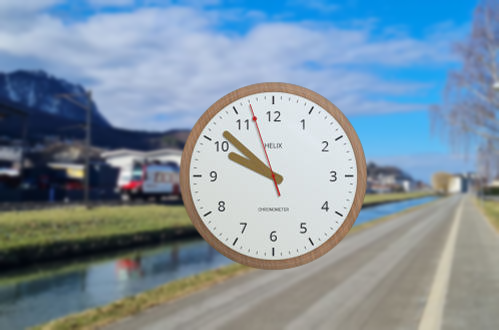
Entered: 9.51.57
